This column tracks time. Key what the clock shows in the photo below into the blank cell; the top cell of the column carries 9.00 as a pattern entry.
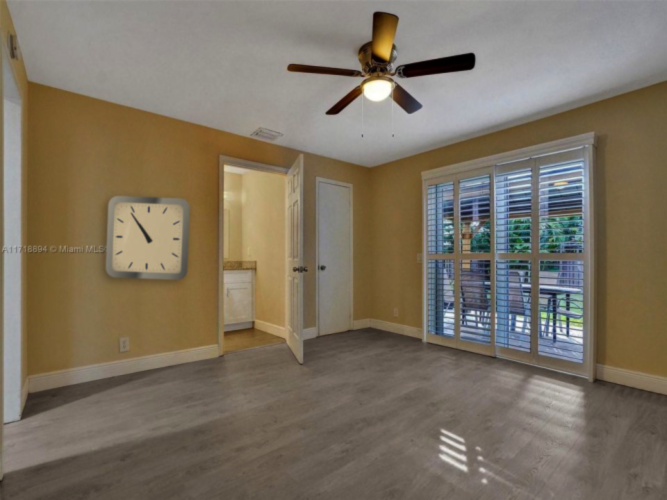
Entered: 10.54
